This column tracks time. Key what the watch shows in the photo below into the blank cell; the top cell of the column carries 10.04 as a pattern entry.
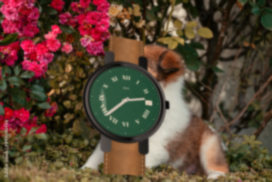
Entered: 2.38
